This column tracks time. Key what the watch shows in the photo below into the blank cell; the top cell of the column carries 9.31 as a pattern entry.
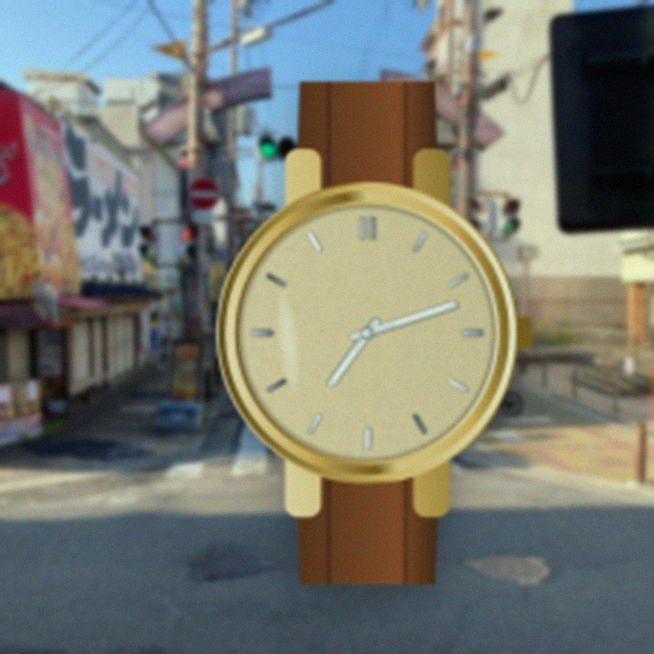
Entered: 7.12
